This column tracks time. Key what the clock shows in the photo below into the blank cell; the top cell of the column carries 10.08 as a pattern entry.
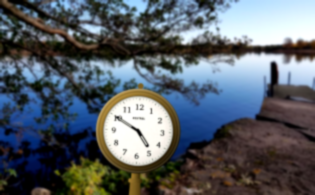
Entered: 4.50
